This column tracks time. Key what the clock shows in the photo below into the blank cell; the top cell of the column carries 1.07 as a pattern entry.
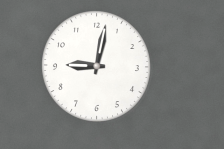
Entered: 9.02
